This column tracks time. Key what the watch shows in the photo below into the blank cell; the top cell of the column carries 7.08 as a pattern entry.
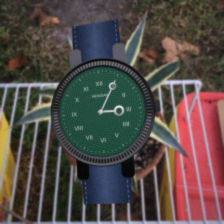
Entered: 3.05
